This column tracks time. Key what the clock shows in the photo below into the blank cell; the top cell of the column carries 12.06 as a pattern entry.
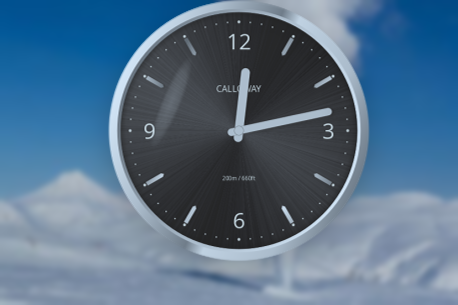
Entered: 12.13
